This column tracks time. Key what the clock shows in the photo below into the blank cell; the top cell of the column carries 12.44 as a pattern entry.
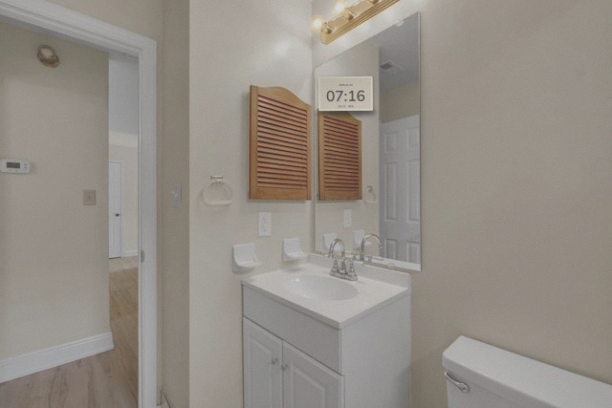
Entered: 7.16
